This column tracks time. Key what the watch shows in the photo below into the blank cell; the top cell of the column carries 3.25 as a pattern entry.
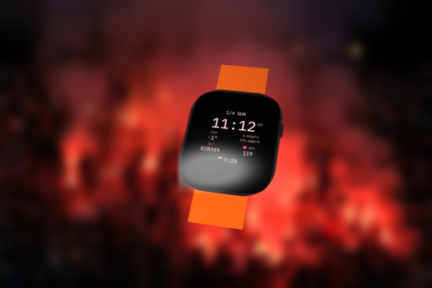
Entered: 11.12
